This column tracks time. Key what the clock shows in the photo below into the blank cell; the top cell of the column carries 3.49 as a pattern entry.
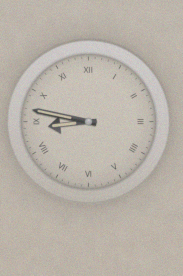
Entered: 8.47
